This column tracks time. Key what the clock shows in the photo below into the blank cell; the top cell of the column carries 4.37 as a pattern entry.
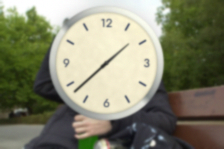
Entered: 1.38
